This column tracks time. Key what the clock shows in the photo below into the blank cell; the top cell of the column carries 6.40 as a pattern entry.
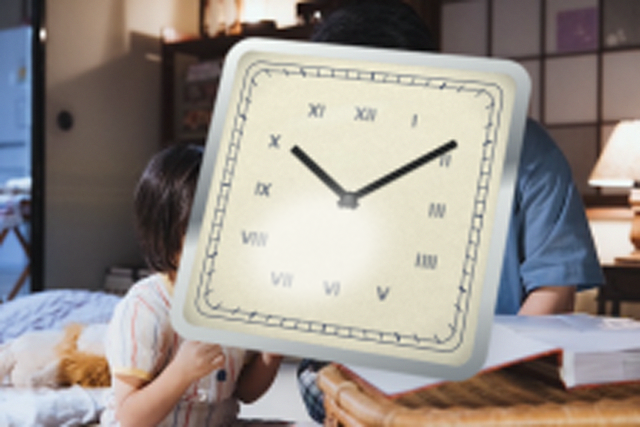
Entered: 10.09
